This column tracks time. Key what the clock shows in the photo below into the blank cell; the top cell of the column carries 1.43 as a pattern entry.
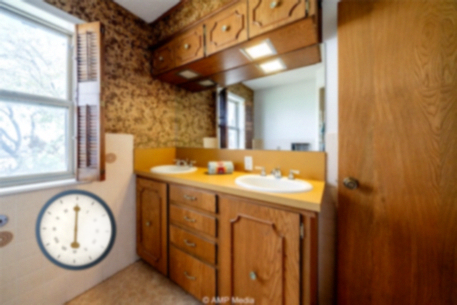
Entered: 6.00
